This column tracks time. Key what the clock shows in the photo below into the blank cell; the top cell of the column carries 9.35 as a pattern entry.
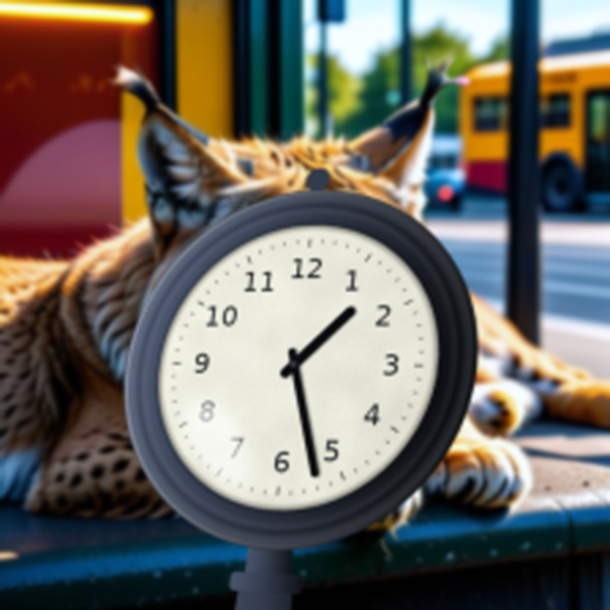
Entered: 1.27
